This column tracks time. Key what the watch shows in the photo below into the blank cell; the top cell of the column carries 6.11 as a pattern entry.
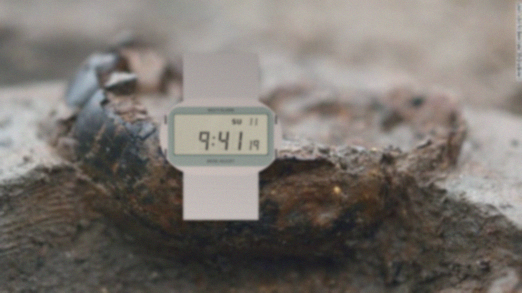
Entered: 9.41
